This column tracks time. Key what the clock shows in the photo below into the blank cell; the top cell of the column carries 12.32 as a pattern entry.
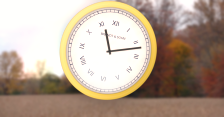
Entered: 11.12
